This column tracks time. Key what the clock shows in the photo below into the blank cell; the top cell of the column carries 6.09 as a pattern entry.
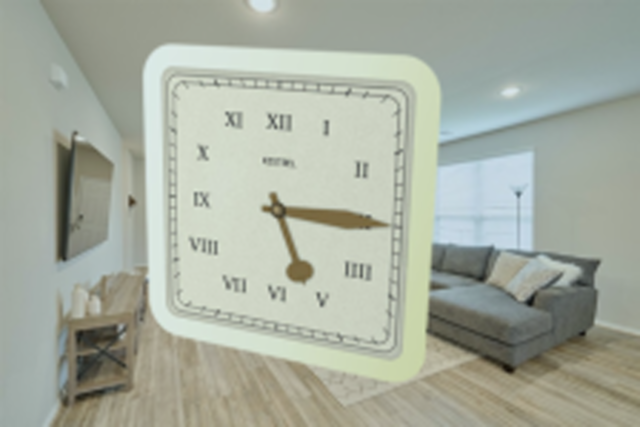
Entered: 5.15
